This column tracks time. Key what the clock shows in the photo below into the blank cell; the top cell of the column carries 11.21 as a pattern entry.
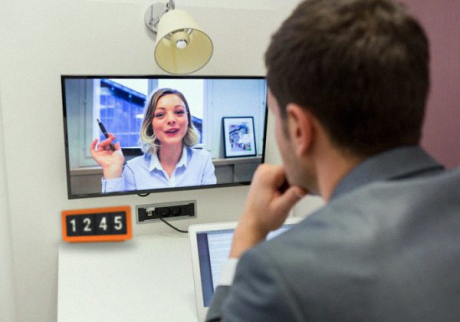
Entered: 12.45
